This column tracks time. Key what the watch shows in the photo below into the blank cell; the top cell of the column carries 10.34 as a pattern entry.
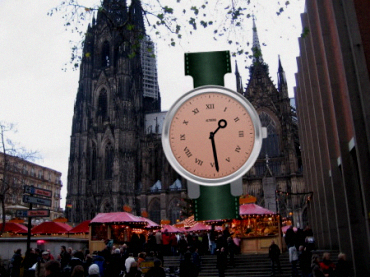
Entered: 1.29
